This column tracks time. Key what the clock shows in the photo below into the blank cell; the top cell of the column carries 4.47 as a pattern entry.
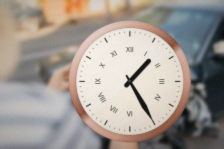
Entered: 1.25
